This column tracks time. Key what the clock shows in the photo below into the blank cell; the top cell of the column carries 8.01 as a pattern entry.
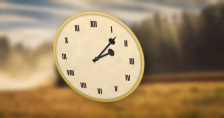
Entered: 2.07
